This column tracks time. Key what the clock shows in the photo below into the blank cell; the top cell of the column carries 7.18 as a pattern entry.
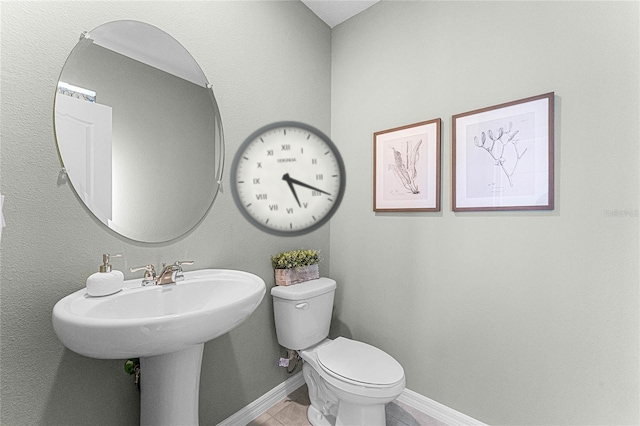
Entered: 5.19
